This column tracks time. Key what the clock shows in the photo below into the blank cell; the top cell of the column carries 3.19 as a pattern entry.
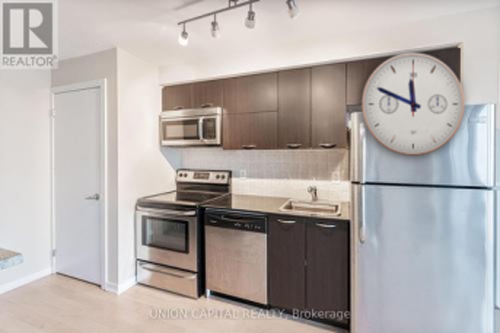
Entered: 11.49
